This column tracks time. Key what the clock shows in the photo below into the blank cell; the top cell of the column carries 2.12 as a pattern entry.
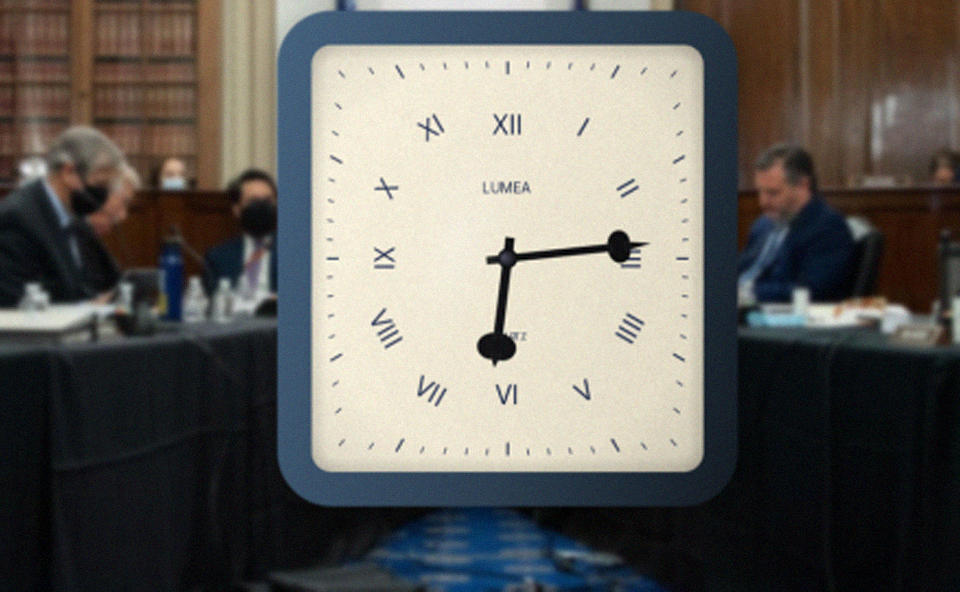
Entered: 6.14
